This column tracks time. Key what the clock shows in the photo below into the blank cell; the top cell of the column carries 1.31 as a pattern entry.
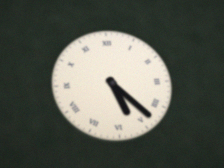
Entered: 5.23
